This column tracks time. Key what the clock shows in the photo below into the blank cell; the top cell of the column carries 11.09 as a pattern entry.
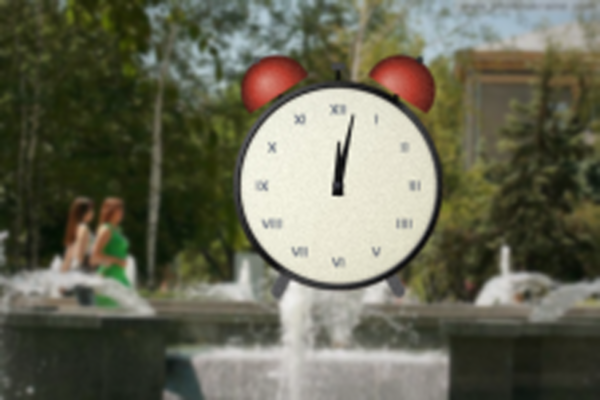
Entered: 12.02
